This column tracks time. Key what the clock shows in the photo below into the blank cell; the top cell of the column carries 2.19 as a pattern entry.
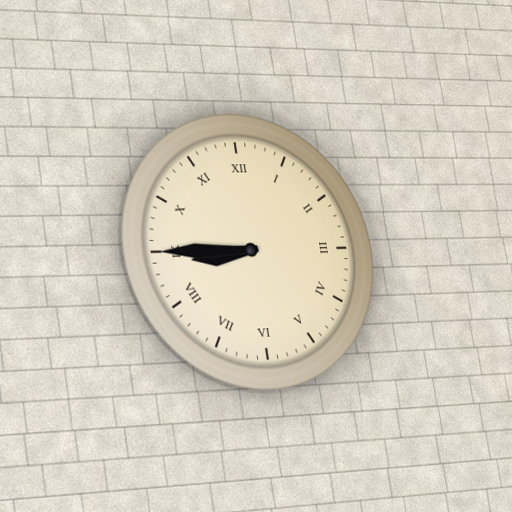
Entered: 8.45
